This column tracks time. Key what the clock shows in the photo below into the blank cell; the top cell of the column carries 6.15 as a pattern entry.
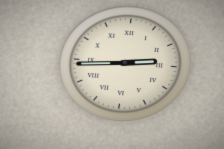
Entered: 2.44
